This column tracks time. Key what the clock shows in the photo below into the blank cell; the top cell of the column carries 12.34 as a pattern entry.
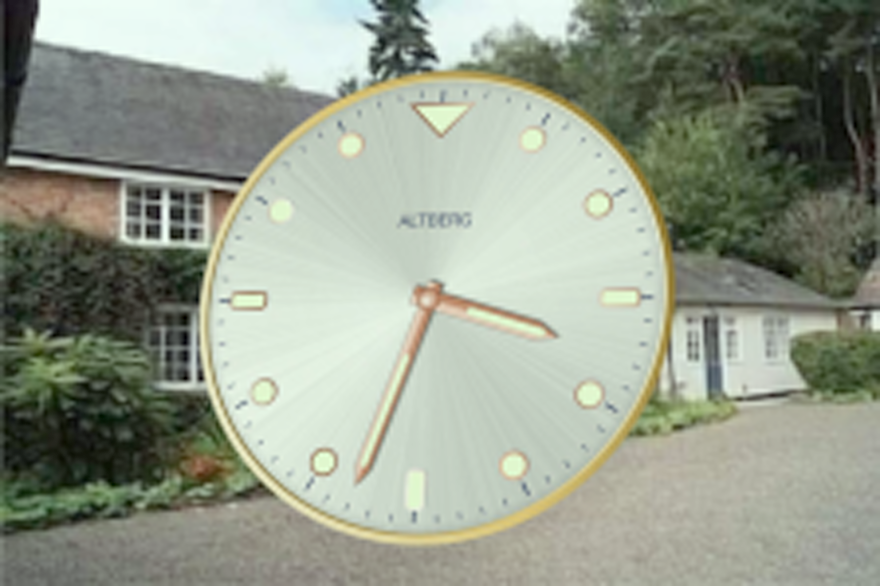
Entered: 3.33
